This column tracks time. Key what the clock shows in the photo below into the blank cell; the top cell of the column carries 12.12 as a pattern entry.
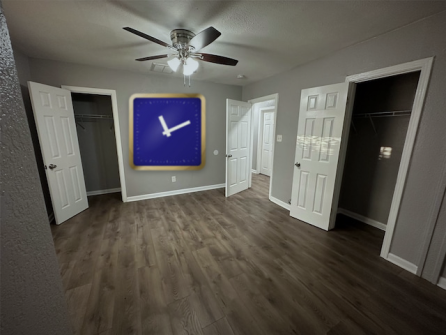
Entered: 11.11
